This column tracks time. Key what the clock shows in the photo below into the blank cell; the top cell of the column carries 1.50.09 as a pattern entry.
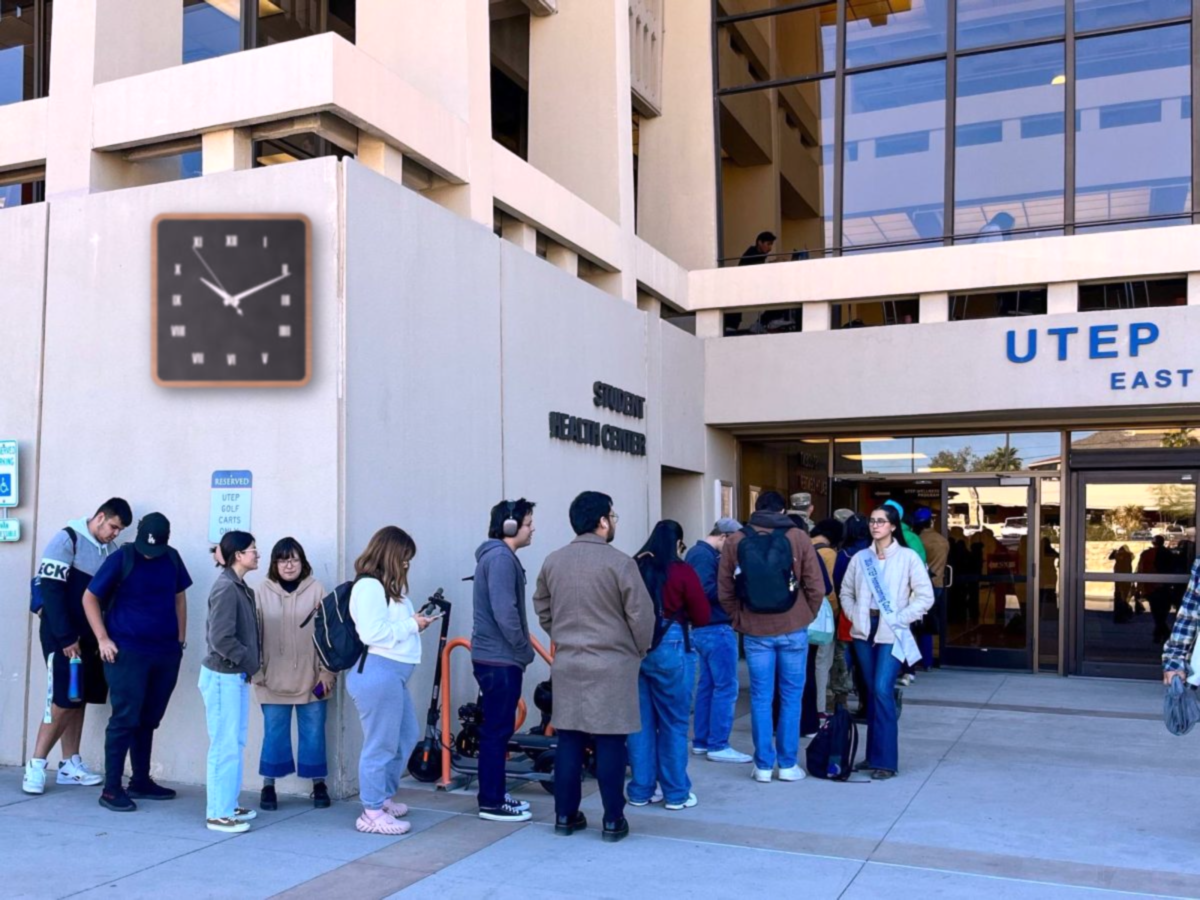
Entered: 10.10.54
